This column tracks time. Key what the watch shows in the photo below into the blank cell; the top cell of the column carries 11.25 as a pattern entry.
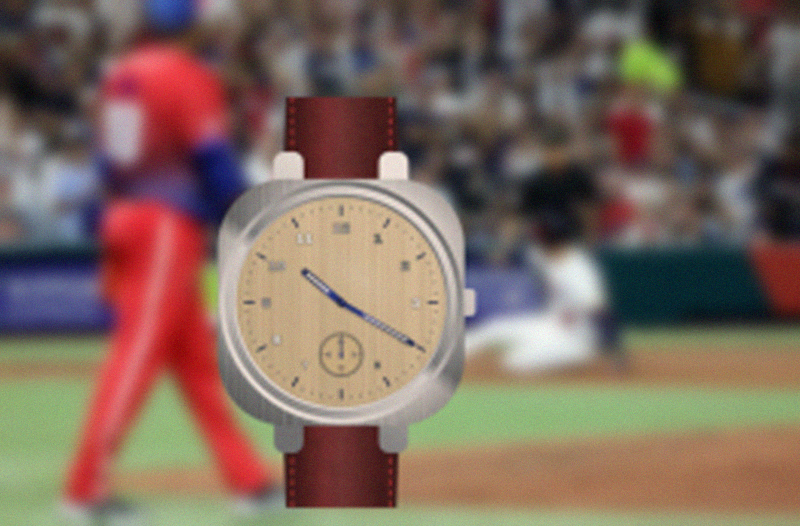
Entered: 10.20
